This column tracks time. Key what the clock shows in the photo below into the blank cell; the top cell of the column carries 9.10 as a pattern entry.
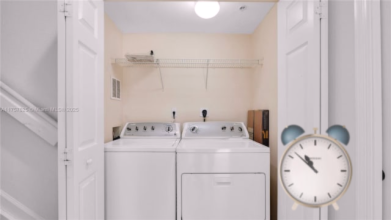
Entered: 10.52
